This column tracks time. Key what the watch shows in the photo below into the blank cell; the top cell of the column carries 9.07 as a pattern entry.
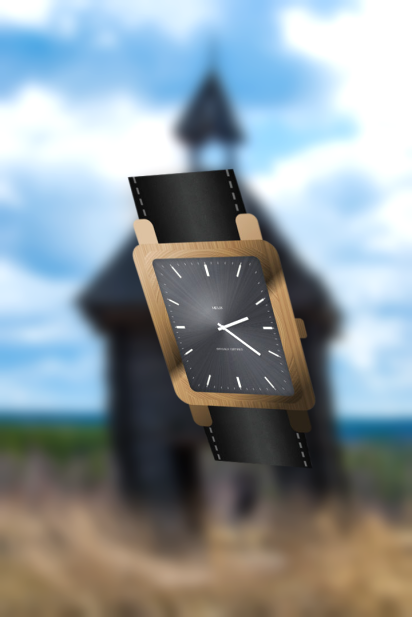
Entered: 2.22
